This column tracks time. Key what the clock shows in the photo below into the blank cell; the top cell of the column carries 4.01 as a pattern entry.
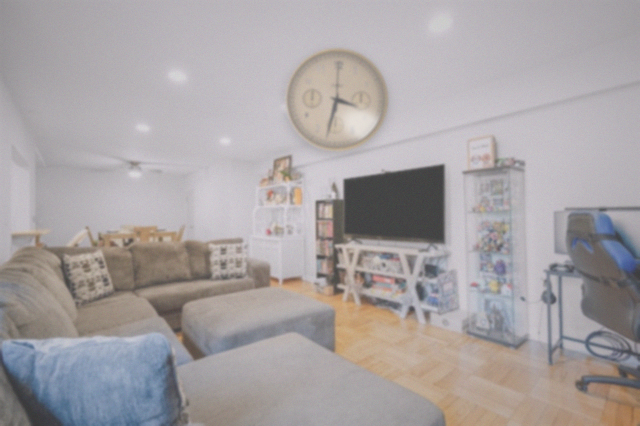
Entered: 3.32
